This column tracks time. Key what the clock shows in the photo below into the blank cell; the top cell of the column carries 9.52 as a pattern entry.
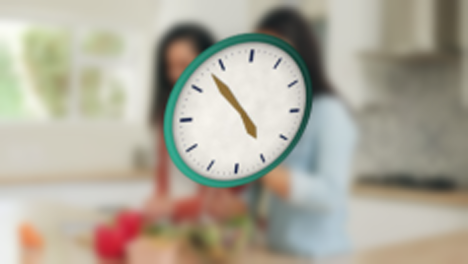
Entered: 4.53
